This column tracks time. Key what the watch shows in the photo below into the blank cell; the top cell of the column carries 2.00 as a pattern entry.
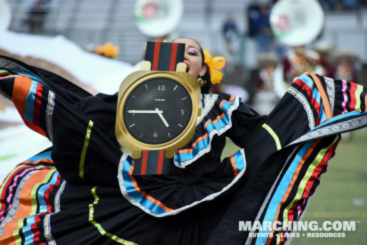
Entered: 4.45
